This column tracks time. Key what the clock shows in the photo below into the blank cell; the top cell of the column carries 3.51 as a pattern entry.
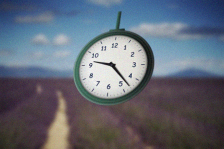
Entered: 9.23
